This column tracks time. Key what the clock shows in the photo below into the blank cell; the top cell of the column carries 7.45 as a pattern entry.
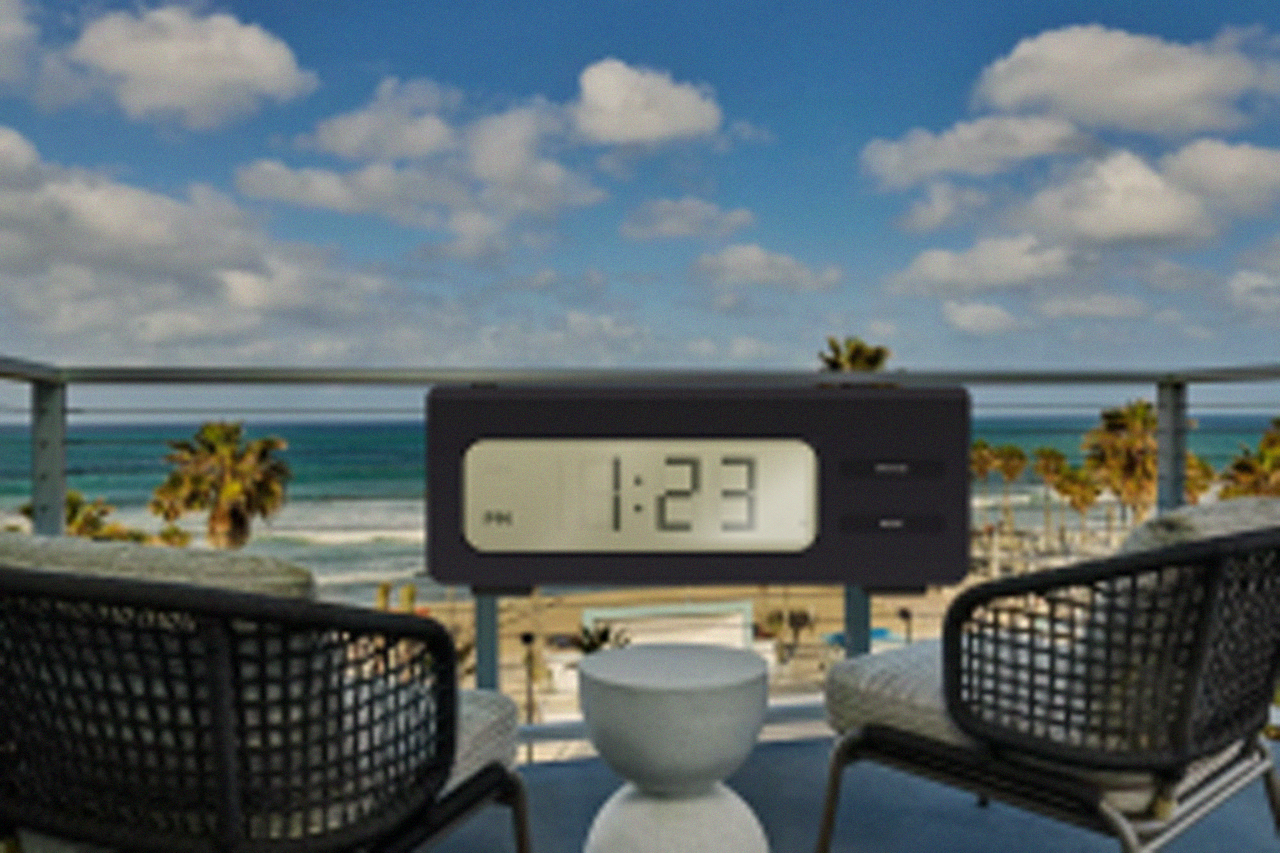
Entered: 1.23
